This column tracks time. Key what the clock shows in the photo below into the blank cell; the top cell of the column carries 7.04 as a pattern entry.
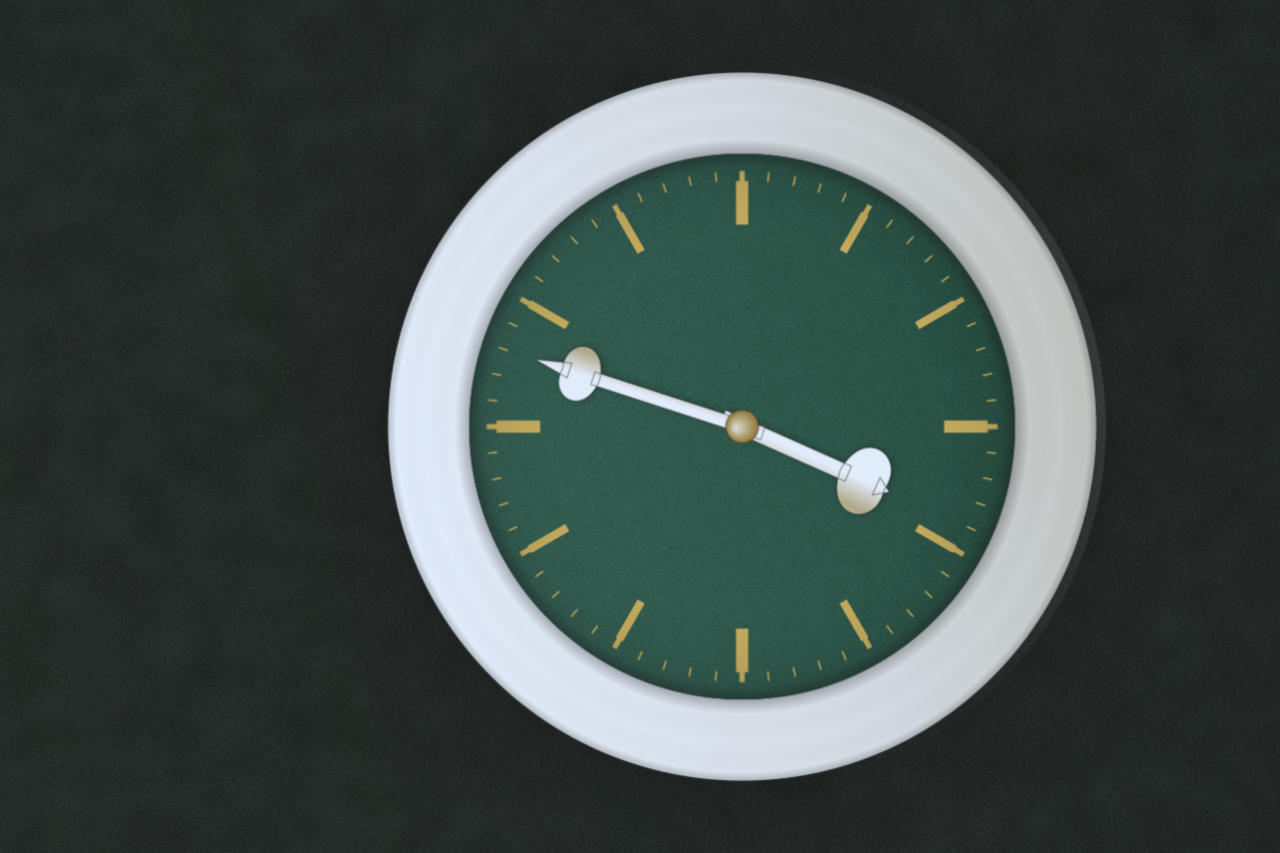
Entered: 3.48
